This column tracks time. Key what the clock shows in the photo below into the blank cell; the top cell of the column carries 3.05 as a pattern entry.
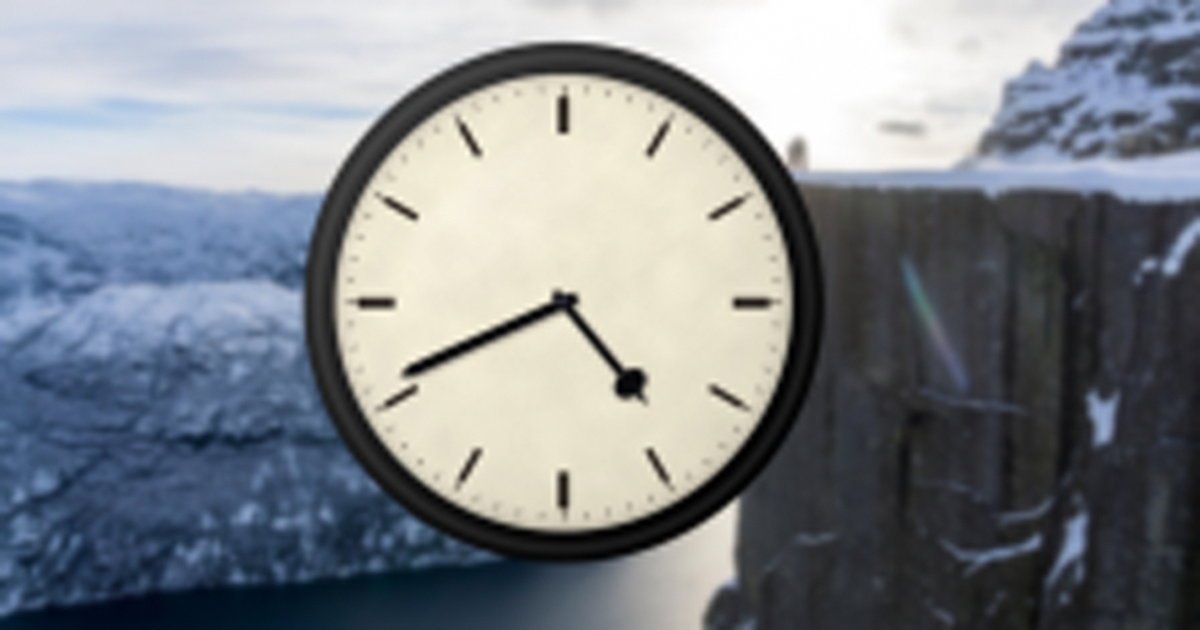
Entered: 4.41
